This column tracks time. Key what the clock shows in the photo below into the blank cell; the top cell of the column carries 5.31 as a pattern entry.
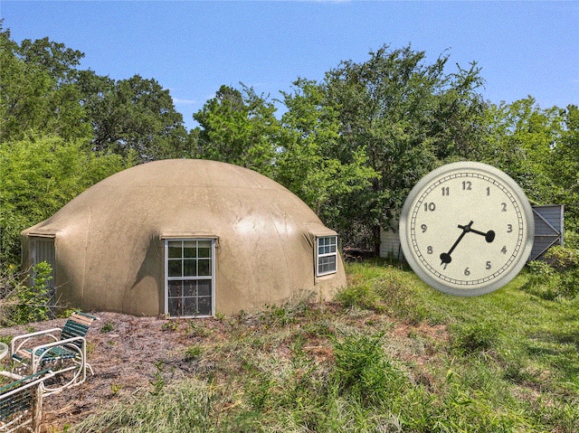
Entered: 3.36
